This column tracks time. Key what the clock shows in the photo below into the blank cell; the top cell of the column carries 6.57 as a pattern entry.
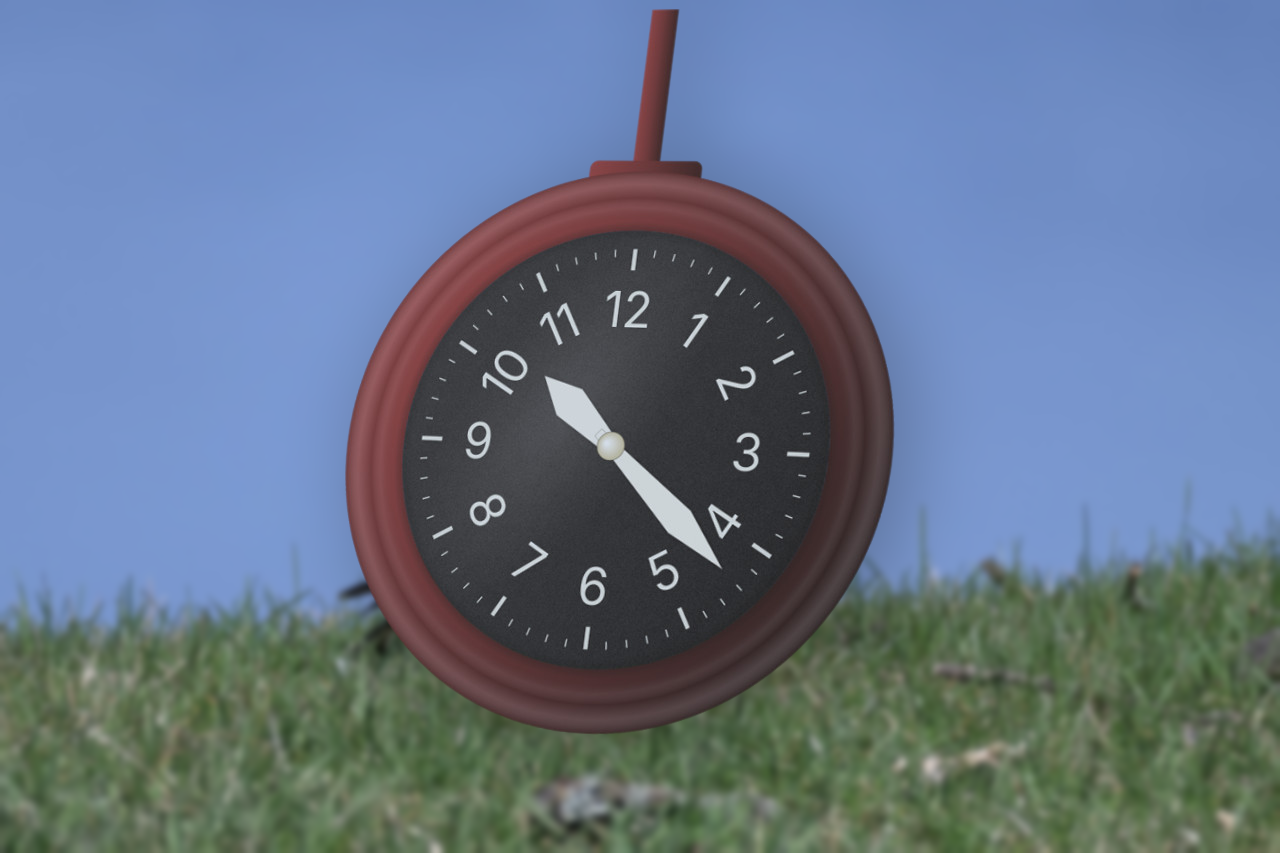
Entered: 10.22
